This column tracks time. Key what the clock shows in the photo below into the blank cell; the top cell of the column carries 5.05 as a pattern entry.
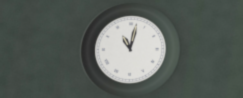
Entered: 11.02
